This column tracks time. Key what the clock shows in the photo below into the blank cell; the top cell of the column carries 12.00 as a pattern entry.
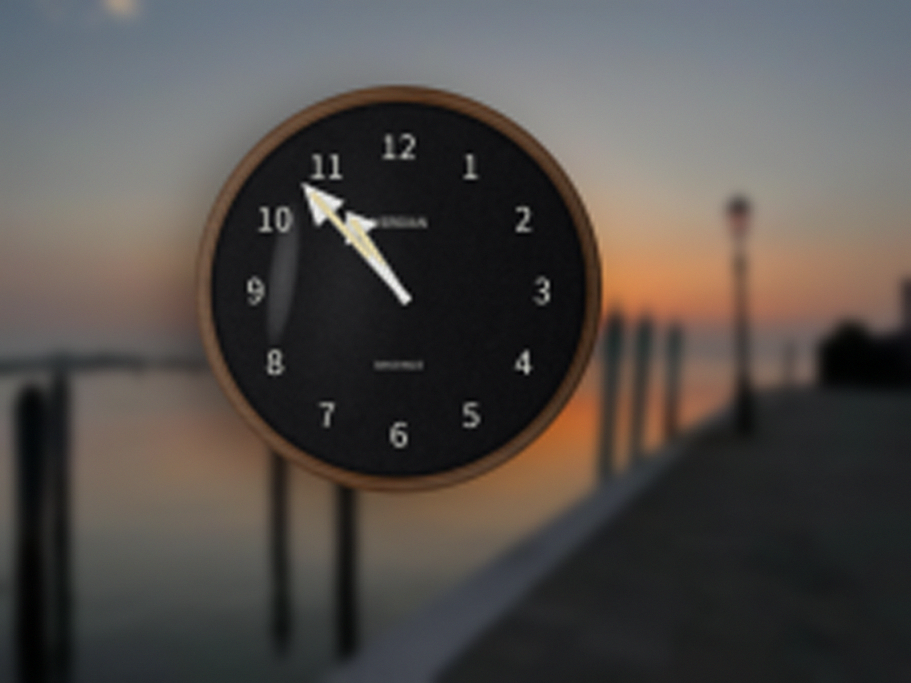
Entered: 10.53
